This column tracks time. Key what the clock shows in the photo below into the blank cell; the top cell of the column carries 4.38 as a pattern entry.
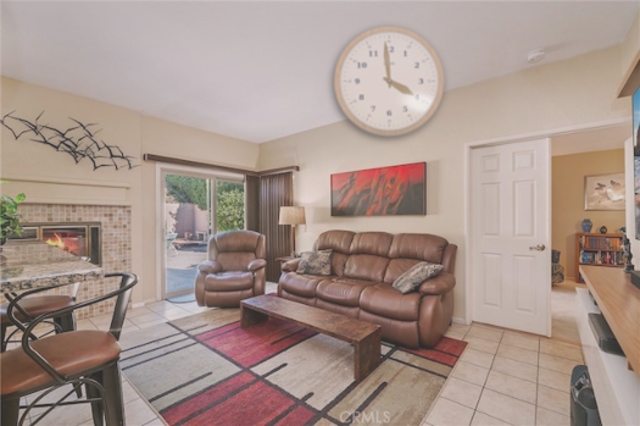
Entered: 3.59
